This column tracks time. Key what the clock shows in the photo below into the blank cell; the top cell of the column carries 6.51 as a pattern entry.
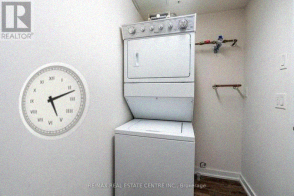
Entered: 5.12
